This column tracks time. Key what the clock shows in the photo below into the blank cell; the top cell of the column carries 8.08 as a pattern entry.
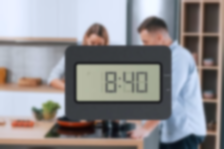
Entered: 8.40
